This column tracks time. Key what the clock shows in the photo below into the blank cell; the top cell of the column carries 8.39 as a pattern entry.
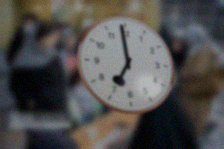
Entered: 6.59
